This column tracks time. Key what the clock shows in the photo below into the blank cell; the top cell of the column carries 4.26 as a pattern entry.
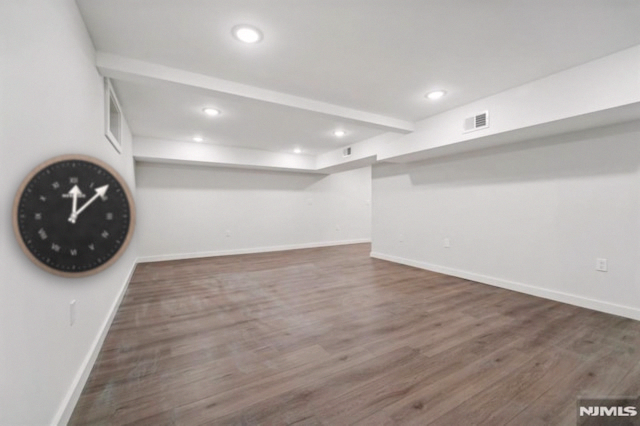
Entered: 12.08
